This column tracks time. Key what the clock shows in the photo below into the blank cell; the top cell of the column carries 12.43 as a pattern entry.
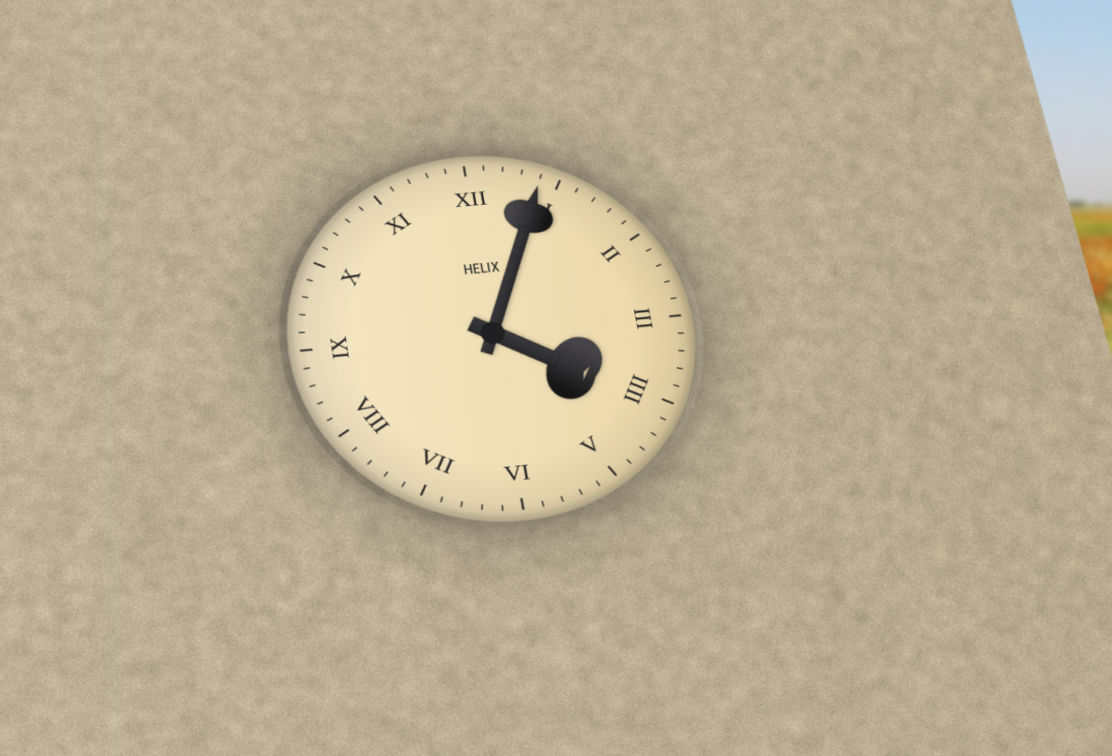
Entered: 4.04
